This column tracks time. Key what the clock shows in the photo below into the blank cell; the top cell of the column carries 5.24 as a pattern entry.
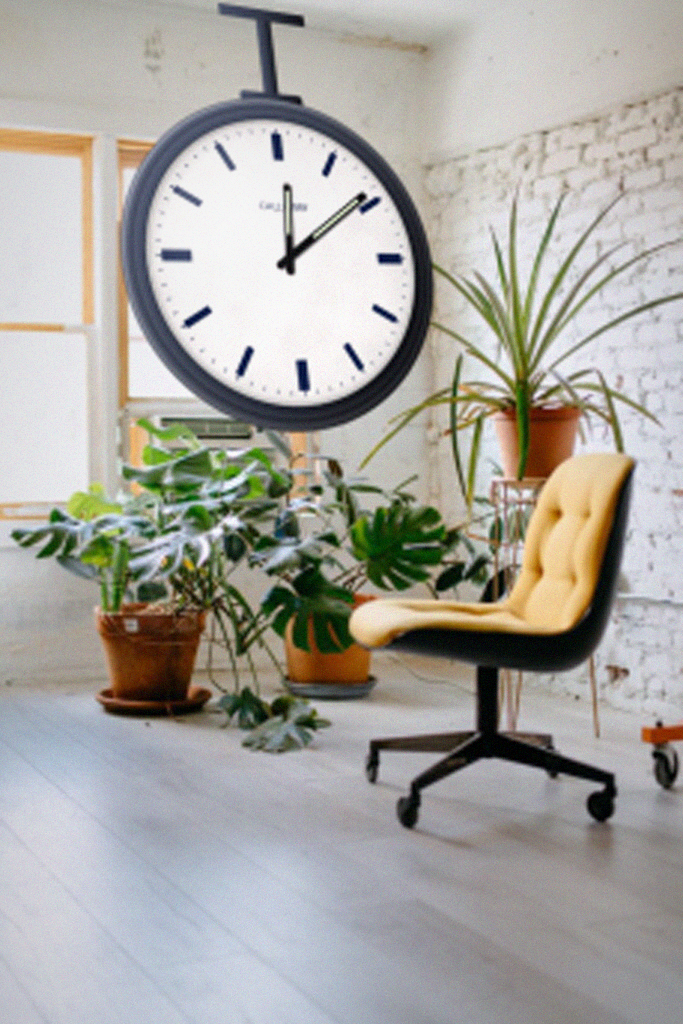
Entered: 12.09
